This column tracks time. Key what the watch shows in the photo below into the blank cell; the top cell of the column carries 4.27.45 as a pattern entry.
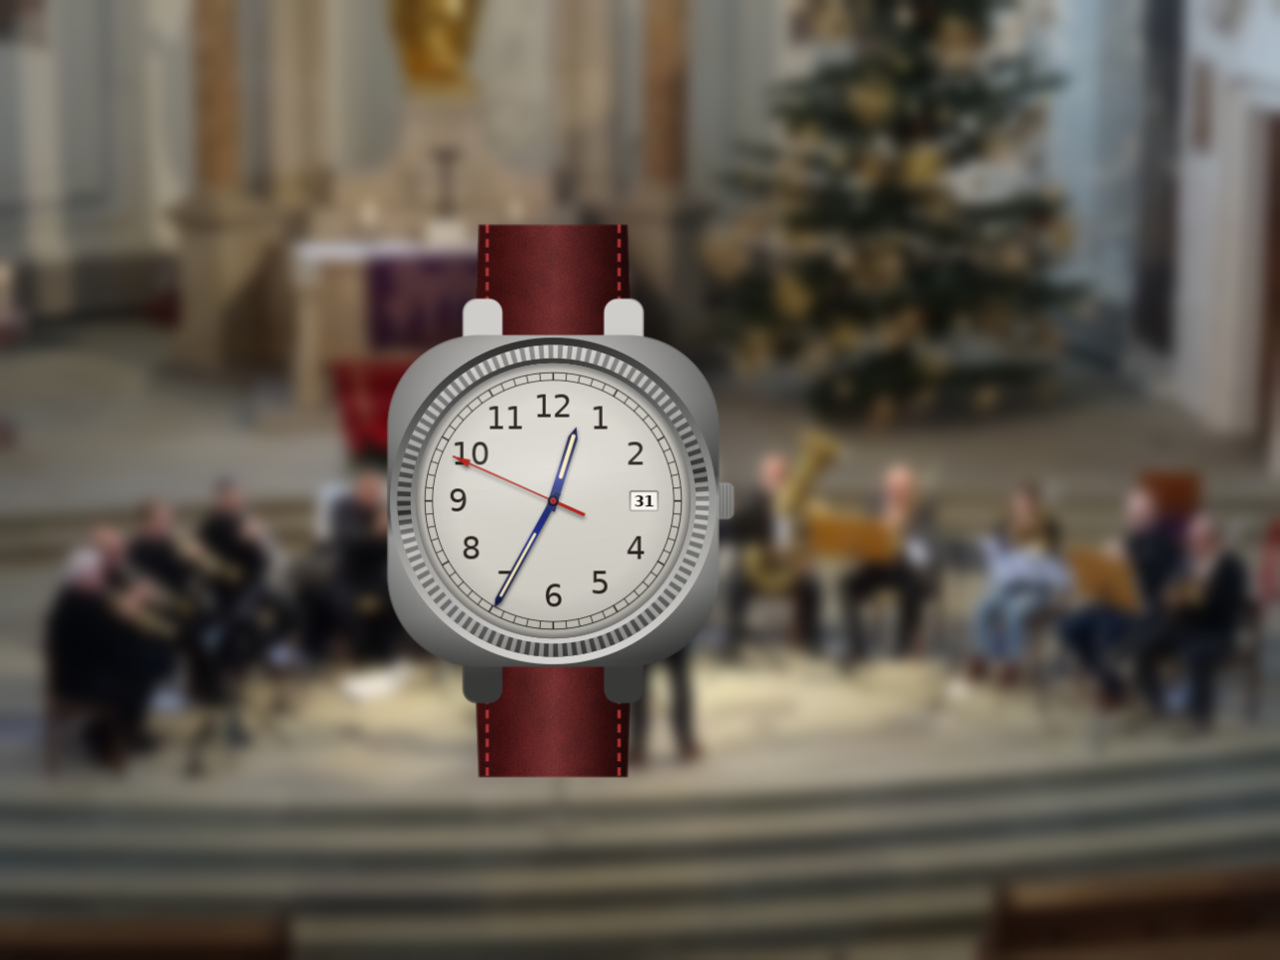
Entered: 12.34.49
